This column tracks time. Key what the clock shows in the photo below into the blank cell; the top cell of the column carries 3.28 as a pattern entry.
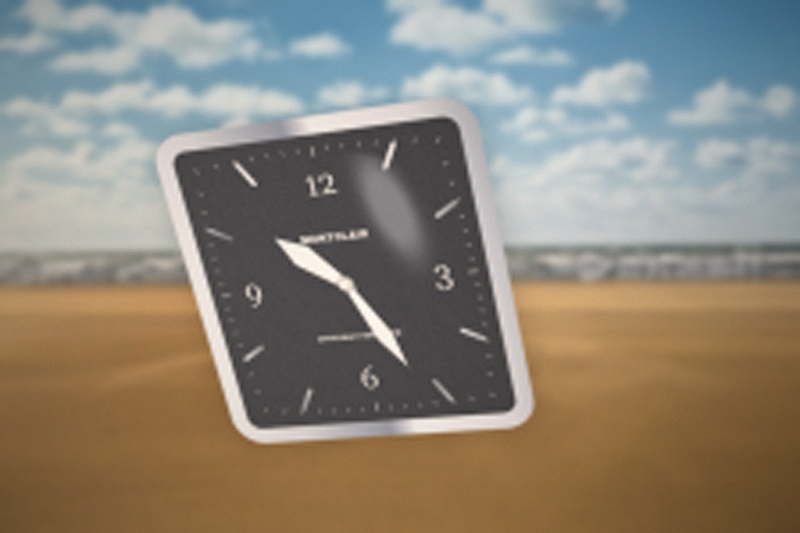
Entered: 10.26
